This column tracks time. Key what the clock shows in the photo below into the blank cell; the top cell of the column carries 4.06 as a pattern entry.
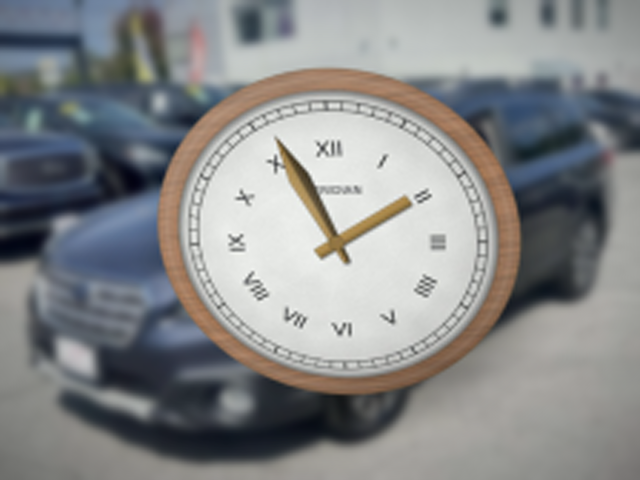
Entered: 1.56
